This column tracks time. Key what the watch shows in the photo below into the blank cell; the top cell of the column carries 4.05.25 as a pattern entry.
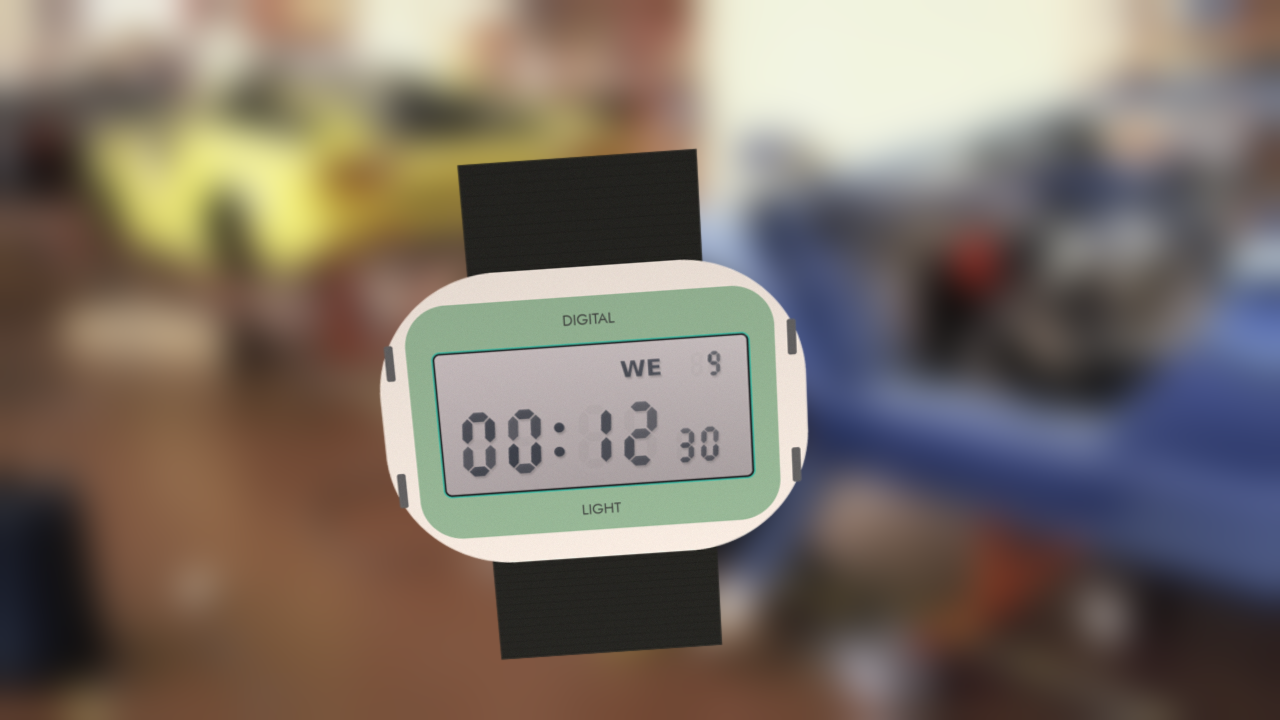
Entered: 0.12.30
